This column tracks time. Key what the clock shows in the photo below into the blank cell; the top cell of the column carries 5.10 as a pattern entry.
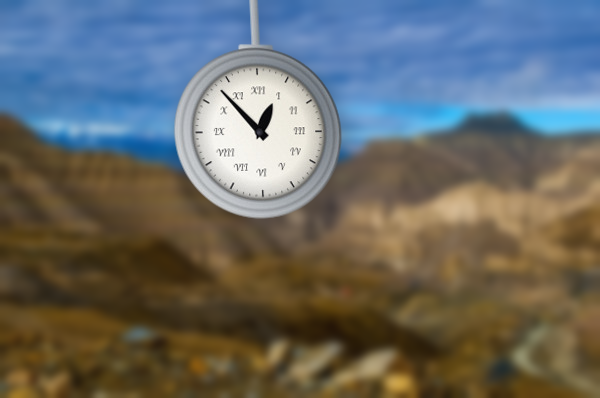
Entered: 12.53
